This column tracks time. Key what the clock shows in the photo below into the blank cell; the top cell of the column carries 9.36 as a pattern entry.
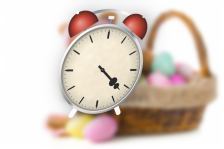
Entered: 4.22
